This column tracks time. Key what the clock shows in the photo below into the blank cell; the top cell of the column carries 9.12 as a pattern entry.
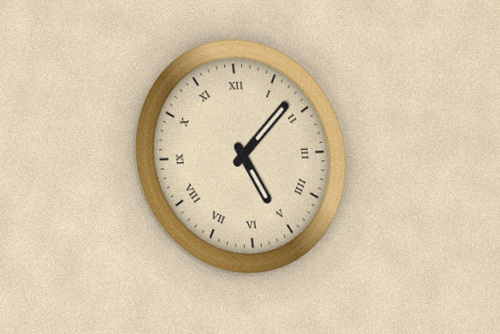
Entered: 5.08
